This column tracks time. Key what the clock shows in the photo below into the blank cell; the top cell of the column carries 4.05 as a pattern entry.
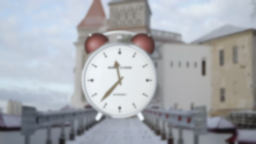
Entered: 11.37
